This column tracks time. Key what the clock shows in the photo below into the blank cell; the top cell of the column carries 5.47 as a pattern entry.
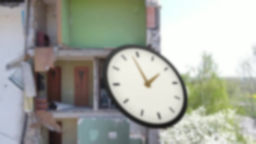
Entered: 1.58
